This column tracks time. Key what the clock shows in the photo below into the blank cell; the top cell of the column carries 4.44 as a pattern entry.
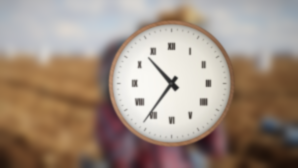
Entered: 10.36
